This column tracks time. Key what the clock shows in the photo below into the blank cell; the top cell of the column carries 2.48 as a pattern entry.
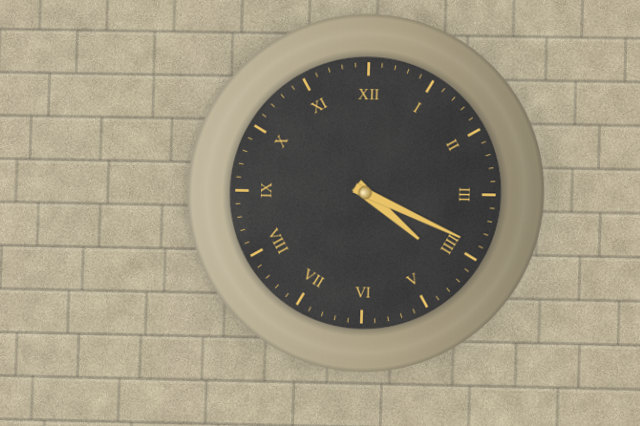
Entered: 4.19
